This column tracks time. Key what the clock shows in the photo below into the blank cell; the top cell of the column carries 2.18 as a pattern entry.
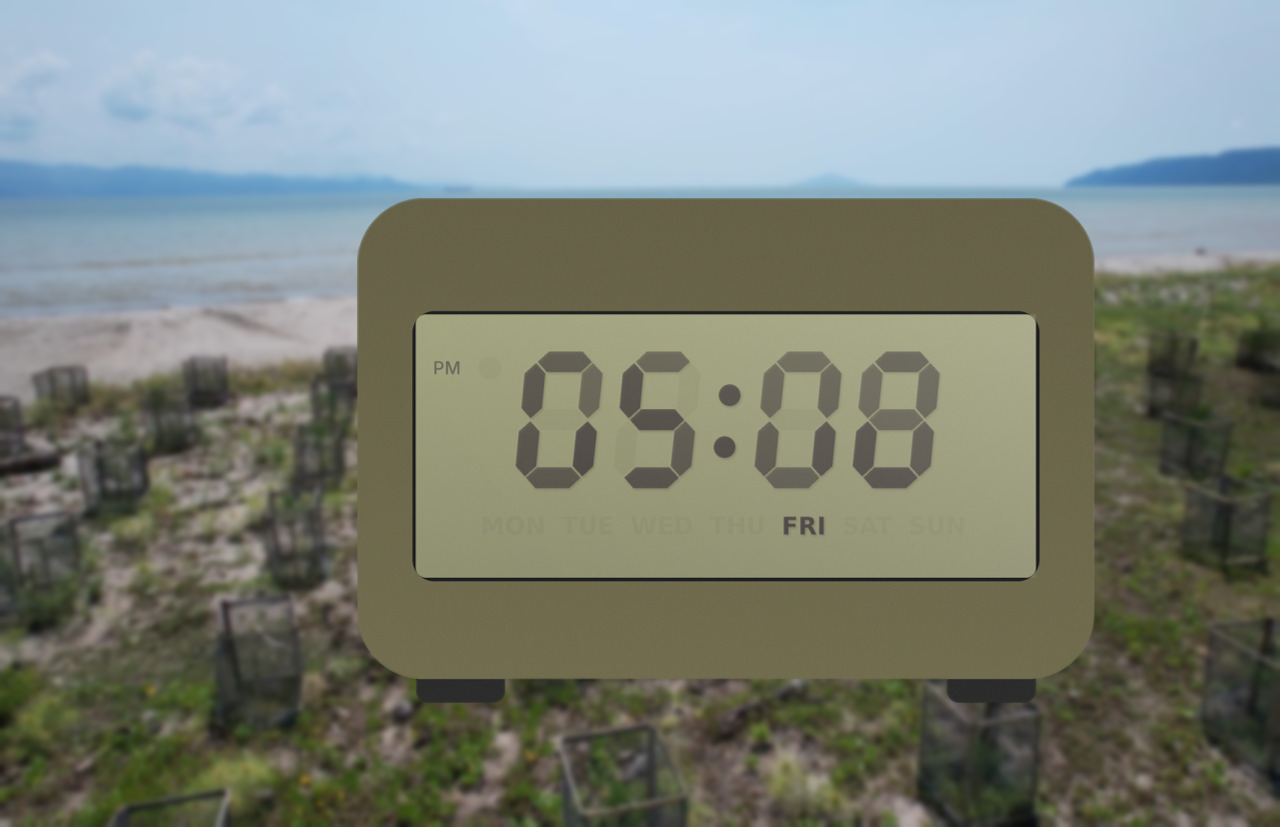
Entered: 5.08
